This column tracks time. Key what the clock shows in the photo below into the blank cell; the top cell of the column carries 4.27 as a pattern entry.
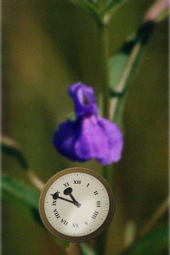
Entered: 10.48
